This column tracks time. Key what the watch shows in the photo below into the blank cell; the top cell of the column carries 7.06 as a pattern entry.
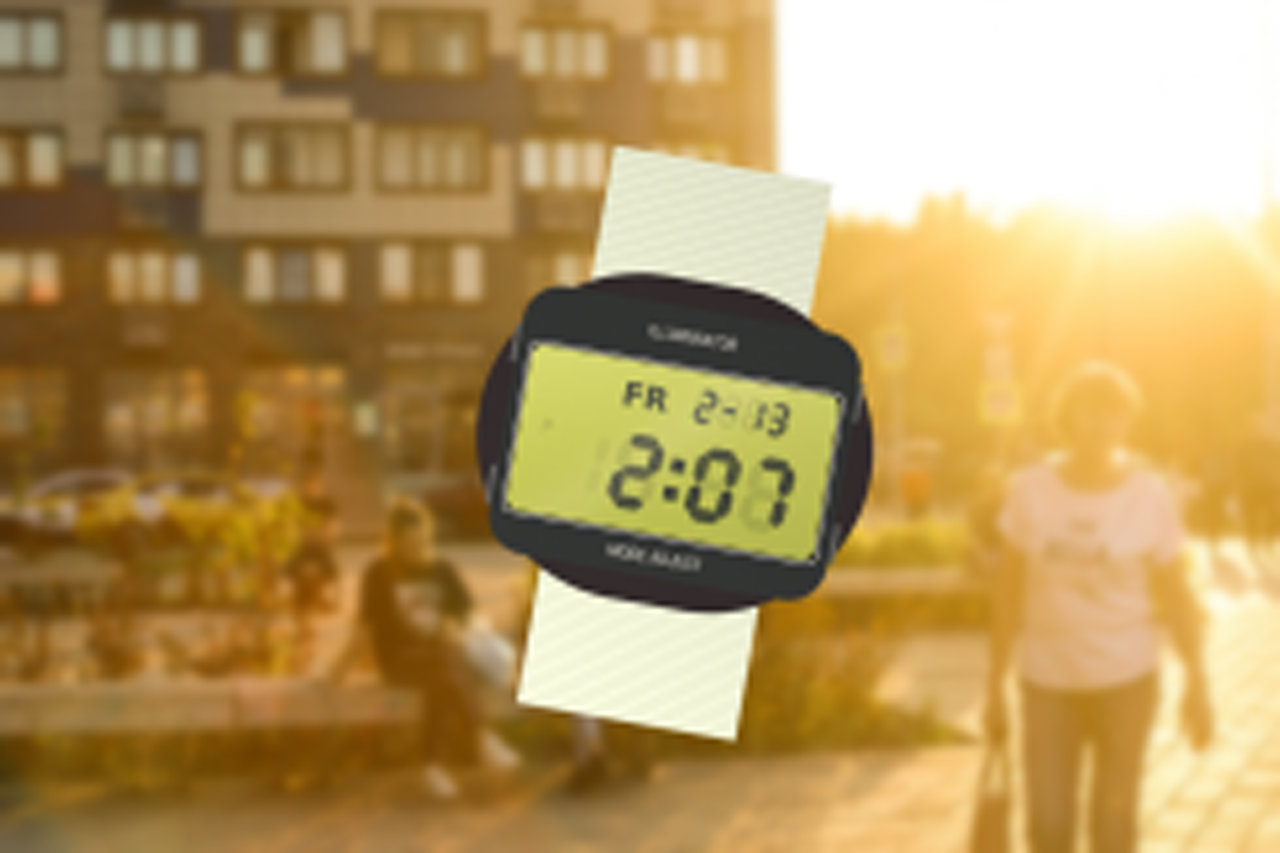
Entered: 2.07
